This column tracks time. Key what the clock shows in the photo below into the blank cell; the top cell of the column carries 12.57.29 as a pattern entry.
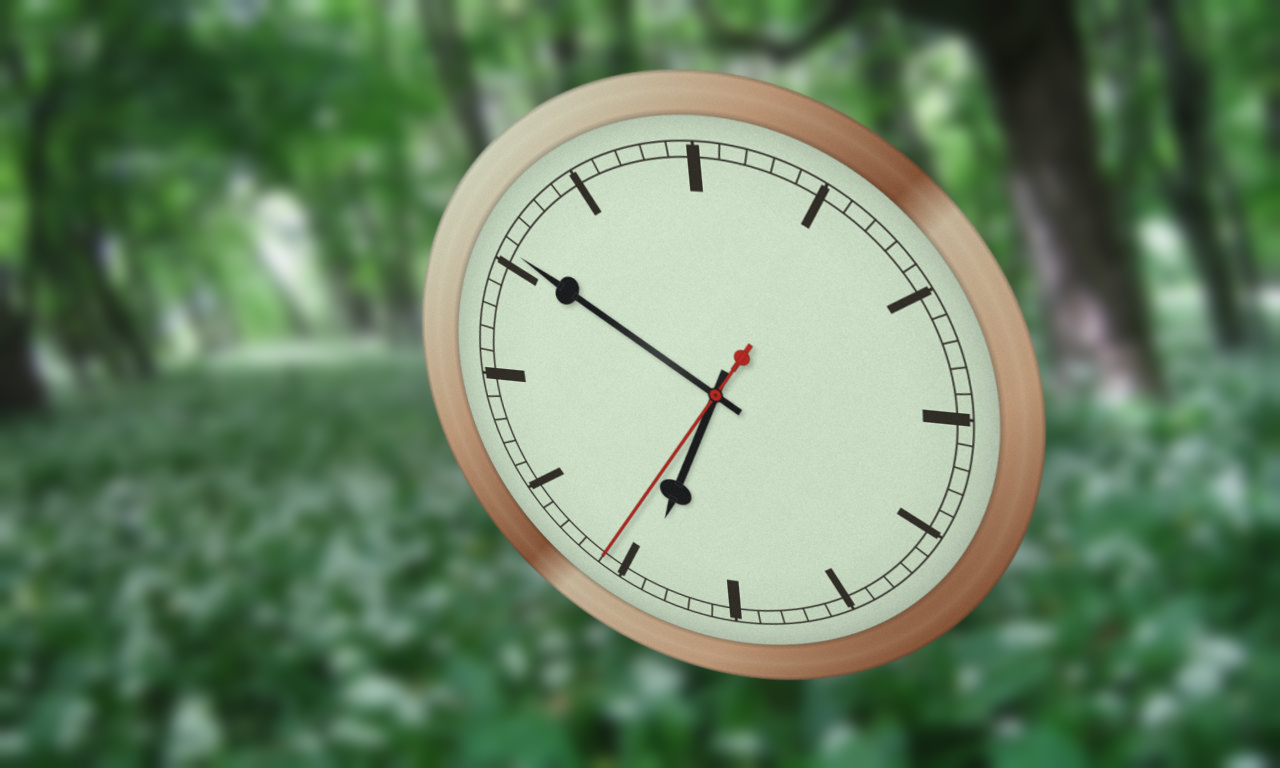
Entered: 6.50.36
